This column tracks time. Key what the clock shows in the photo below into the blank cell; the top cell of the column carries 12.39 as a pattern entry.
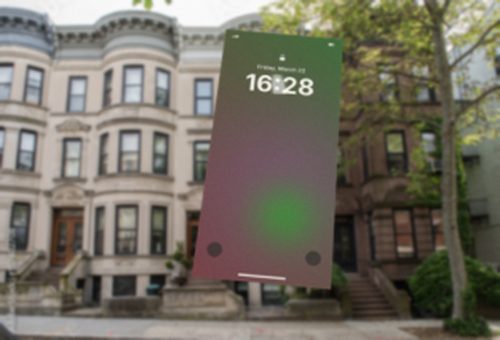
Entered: 16.28
